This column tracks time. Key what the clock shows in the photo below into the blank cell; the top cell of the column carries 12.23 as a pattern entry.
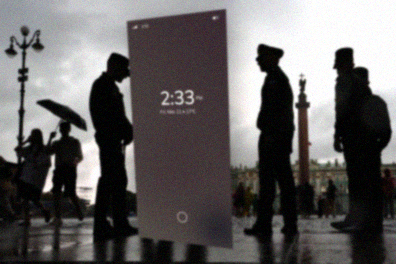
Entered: 2.33
